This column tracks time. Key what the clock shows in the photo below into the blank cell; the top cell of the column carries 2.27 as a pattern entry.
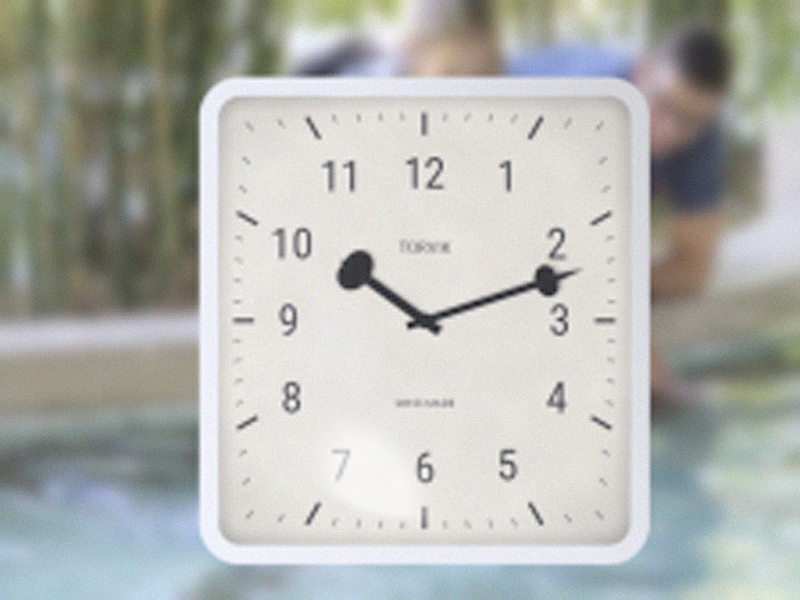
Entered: 10.12
